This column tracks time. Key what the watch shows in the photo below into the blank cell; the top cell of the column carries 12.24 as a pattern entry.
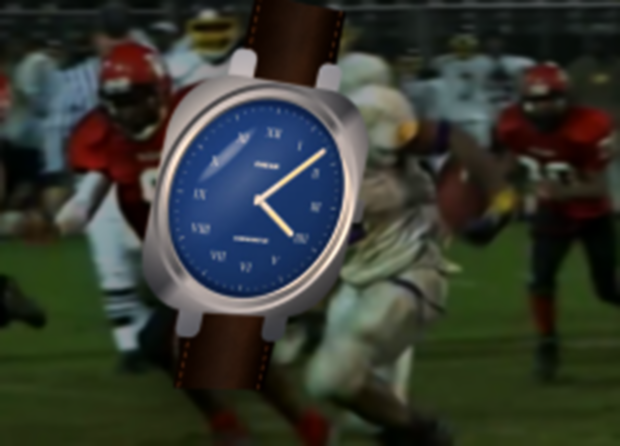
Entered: 4.08
